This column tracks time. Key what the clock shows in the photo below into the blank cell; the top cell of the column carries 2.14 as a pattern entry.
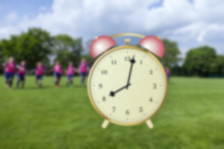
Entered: 8.02
